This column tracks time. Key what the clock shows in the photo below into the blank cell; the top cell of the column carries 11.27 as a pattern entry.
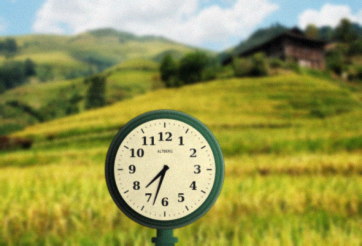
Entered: 7.33
